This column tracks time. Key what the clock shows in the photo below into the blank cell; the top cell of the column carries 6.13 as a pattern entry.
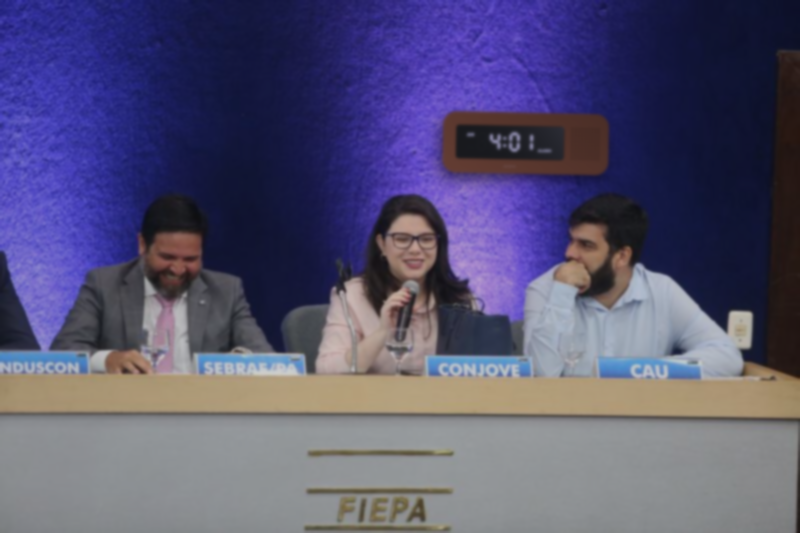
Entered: 4.01
